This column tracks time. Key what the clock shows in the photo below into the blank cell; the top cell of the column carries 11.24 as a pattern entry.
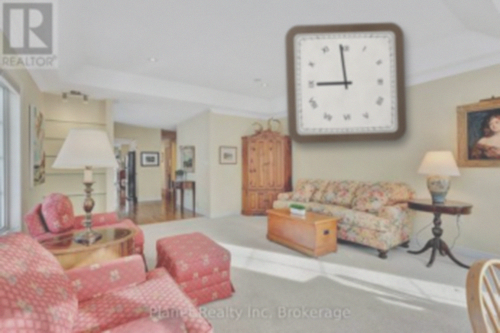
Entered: 8.59
